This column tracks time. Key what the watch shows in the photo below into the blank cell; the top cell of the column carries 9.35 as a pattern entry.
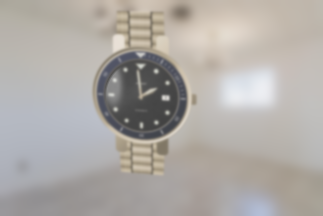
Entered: 1.59
